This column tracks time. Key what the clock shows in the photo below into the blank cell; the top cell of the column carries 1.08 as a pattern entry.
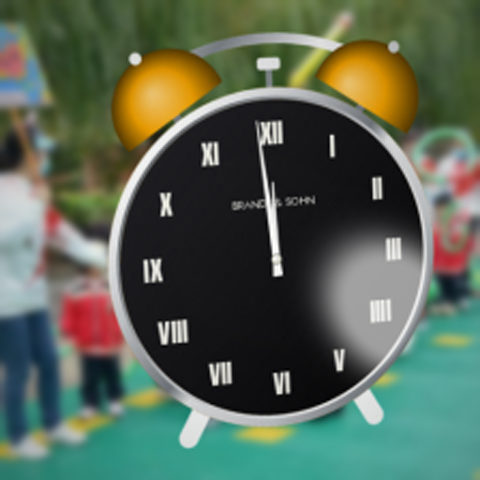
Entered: 11.59
